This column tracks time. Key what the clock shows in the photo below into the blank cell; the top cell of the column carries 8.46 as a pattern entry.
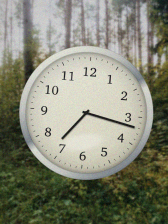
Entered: 7.17
